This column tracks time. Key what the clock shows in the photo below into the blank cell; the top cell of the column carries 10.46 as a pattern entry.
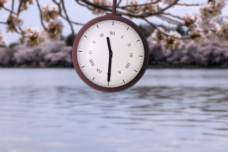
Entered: 11.30
